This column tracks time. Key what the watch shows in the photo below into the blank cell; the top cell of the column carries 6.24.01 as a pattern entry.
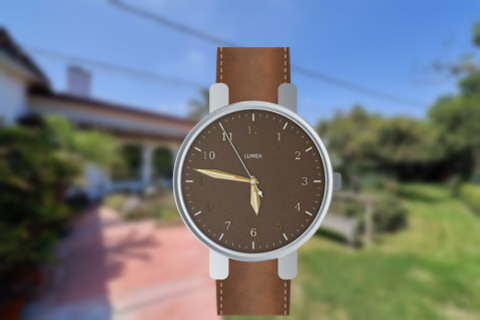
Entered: 5.46.55
